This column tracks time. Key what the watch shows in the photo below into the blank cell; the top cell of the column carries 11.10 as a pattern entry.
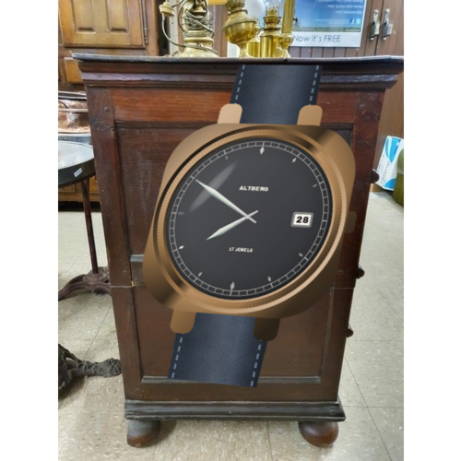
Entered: 7.50
